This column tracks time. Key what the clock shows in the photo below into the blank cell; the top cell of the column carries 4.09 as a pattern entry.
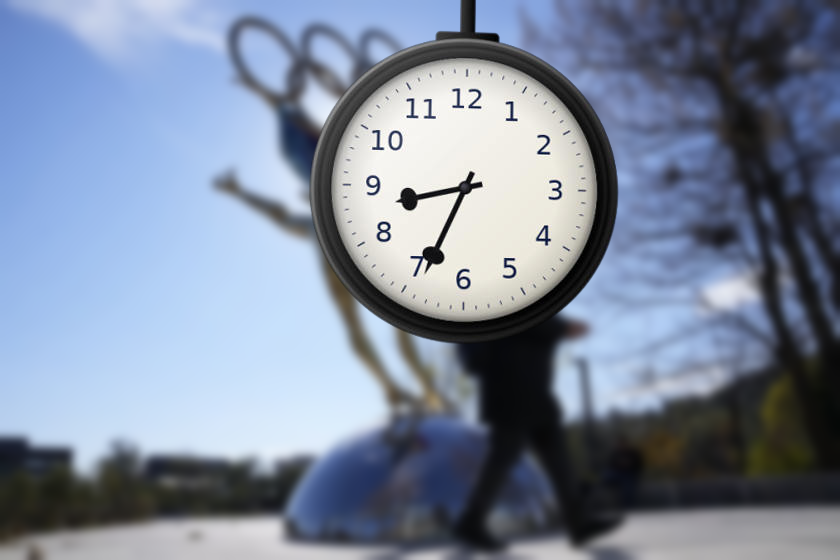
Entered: 8.34
